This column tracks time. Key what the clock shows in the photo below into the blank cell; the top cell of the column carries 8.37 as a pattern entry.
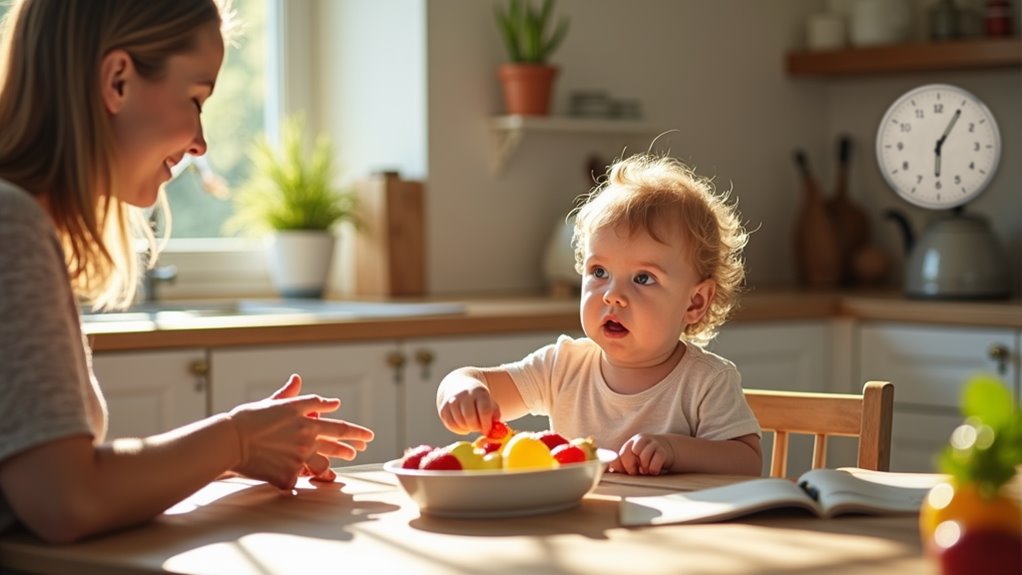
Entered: 6.05
